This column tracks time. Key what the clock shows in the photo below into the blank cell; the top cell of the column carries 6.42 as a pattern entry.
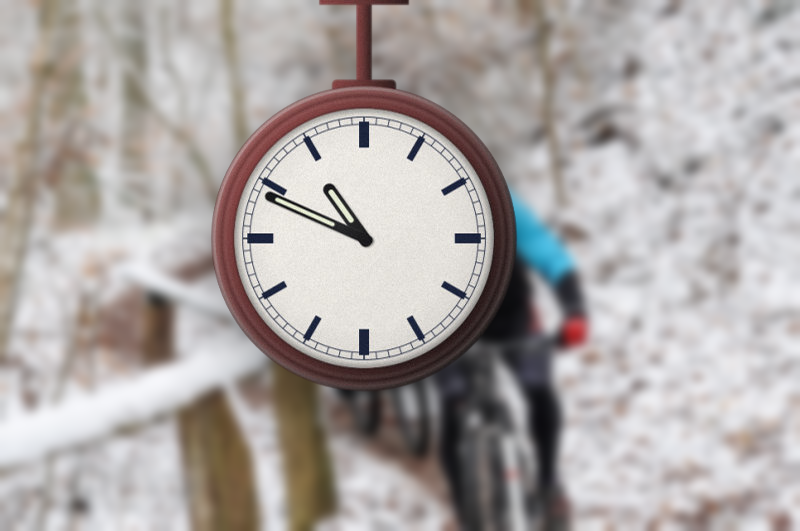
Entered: 10.49
